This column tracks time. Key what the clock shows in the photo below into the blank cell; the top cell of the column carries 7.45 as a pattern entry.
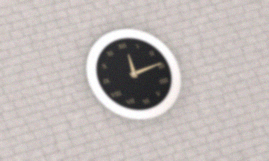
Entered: 12.14
